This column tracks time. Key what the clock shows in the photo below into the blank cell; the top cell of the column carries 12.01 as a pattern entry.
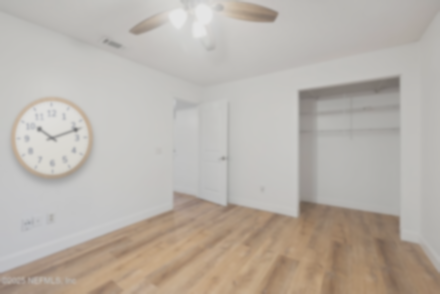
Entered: 10.12
